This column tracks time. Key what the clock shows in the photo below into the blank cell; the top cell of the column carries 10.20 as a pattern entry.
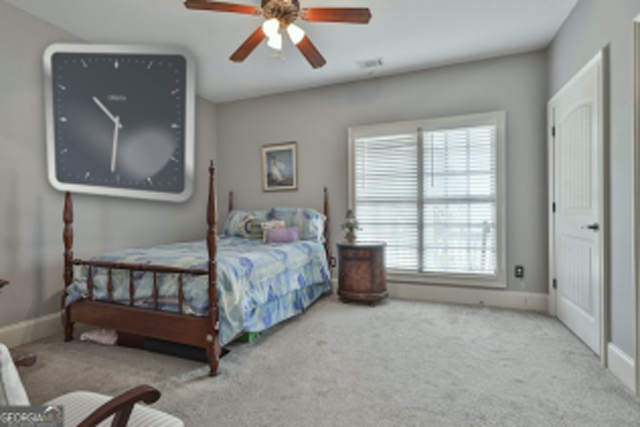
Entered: 10.31
